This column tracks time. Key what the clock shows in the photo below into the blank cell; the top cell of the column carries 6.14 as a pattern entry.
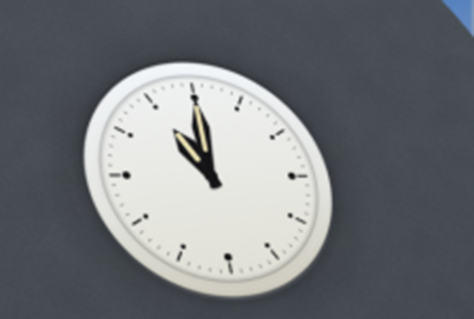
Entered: 11.00
